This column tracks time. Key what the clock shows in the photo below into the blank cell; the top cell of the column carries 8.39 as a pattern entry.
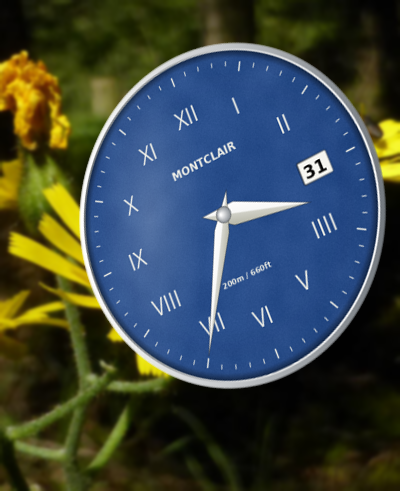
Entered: 3.35
